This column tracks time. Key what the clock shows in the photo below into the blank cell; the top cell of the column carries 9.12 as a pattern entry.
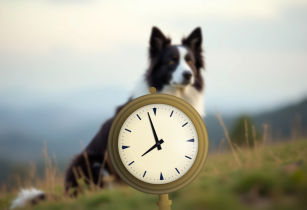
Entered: 7.58
